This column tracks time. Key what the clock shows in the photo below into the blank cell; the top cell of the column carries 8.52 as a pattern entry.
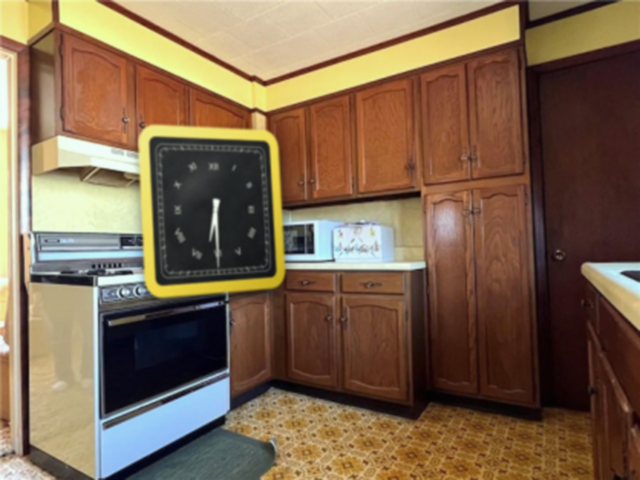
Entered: 6.30
